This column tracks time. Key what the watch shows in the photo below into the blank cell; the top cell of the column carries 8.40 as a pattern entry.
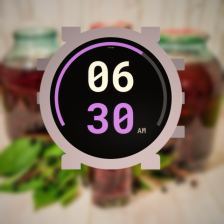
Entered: 6.30
